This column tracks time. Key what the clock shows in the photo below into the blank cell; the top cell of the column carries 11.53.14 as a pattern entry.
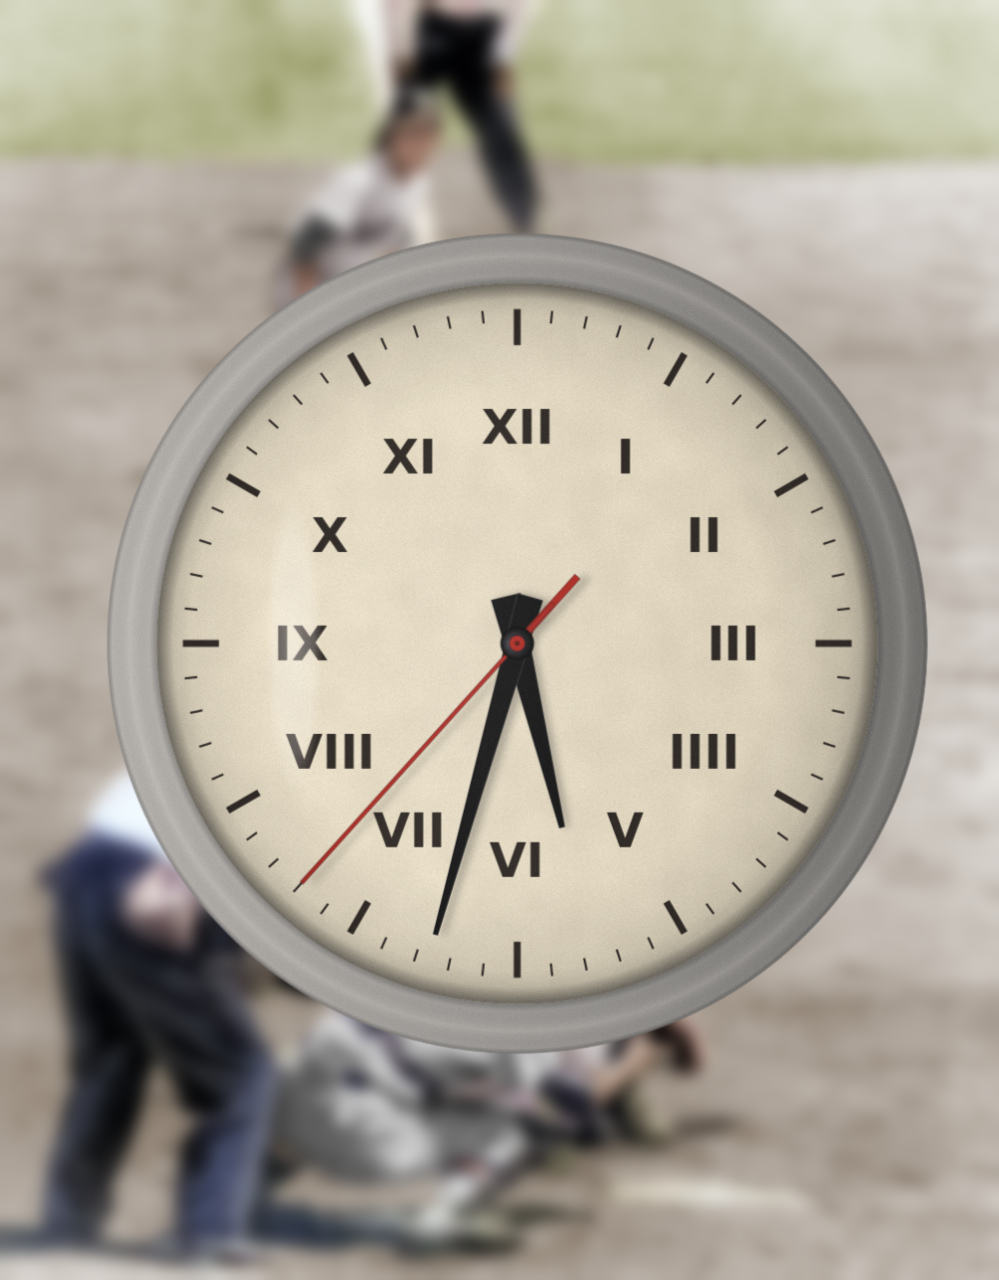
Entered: 5.32.37
